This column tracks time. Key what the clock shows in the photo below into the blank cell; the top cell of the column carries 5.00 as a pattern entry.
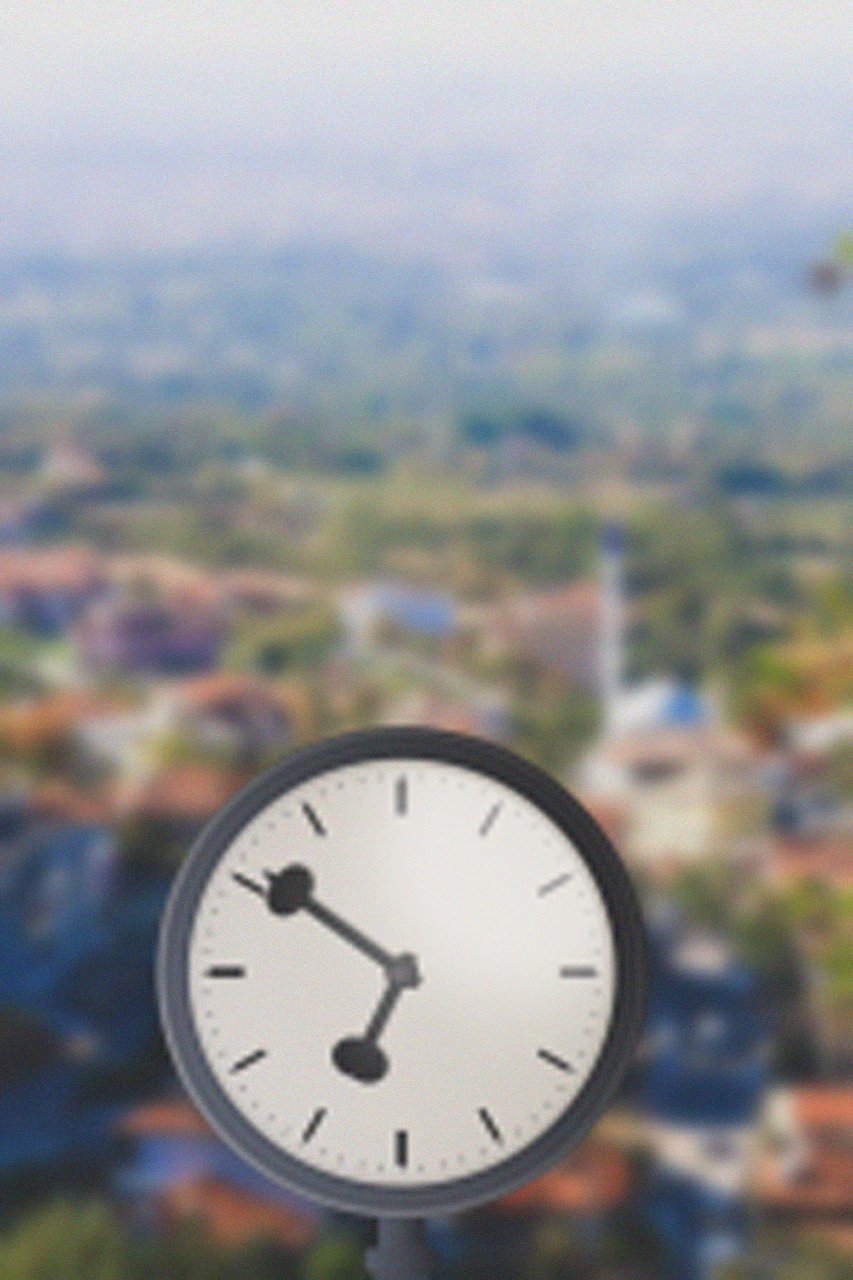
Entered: 6.51
